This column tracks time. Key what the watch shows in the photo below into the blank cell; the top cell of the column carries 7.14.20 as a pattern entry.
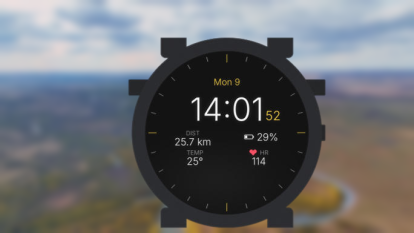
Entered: 14.01.52
